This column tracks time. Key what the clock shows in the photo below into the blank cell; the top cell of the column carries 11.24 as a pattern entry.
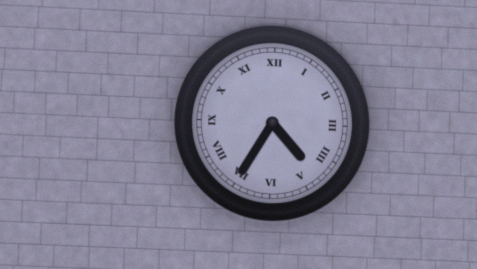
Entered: 4.35
